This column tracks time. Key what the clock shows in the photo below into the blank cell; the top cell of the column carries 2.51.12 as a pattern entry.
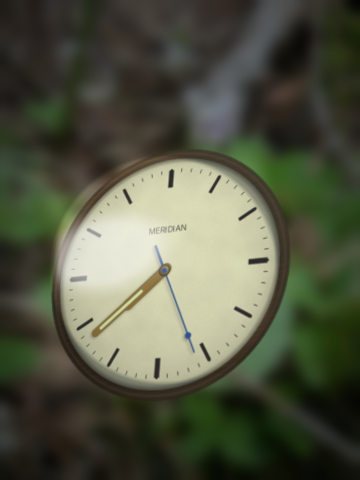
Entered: 7.38.26
